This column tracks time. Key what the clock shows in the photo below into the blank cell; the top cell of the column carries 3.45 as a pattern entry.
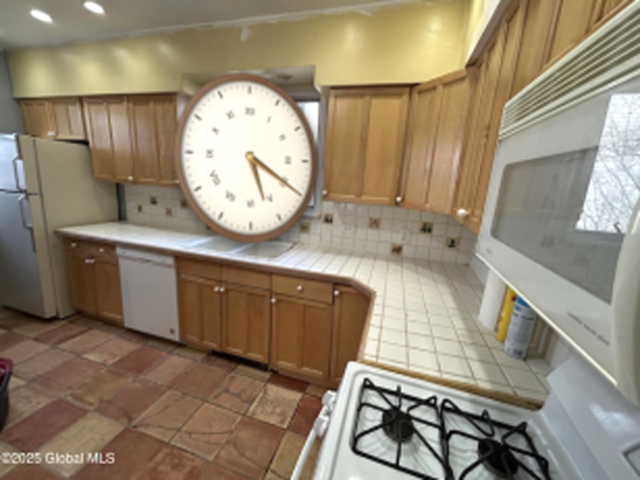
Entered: 5.20
